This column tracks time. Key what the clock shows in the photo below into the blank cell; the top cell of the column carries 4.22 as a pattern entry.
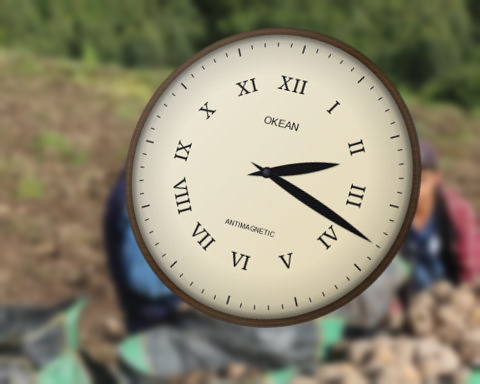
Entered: 2.18
